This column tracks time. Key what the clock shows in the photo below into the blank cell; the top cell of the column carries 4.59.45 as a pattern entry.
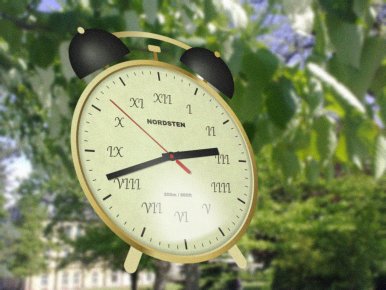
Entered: 2.41.52
